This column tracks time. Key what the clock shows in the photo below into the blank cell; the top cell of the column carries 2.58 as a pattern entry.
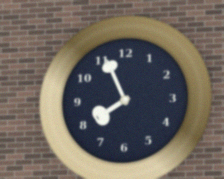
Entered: 7.56
